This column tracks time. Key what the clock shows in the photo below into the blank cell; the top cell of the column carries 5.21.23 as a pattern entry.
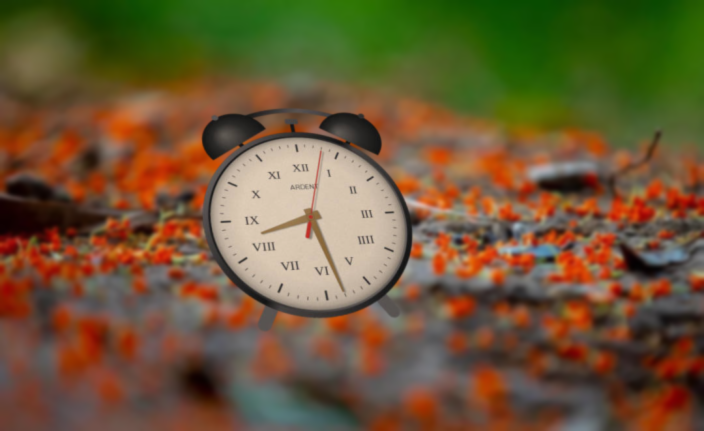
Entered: 8.28.03
